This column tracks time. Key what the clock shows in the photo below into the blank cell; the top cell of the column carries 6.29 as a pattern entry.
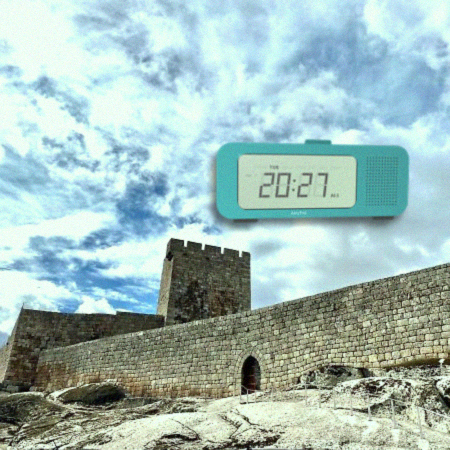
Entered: 20.27
